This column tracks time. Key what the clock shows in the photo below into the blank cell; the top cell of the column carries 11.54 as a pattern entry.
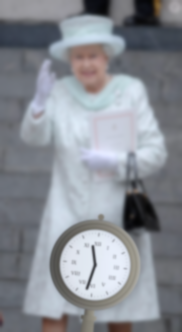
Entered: 11.32
